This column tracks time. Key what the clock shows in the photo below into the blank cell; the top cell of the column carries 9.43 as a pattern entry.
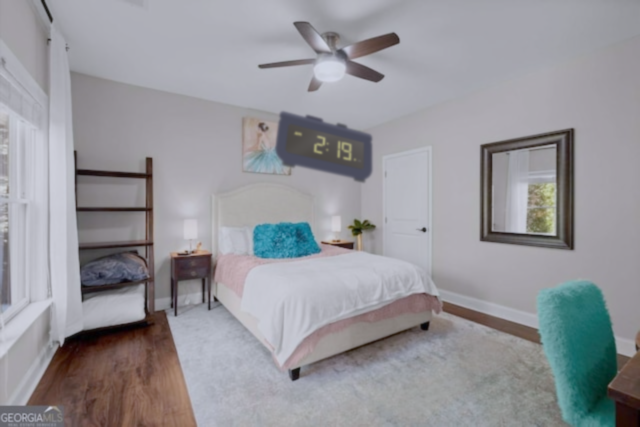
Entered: 2.19
